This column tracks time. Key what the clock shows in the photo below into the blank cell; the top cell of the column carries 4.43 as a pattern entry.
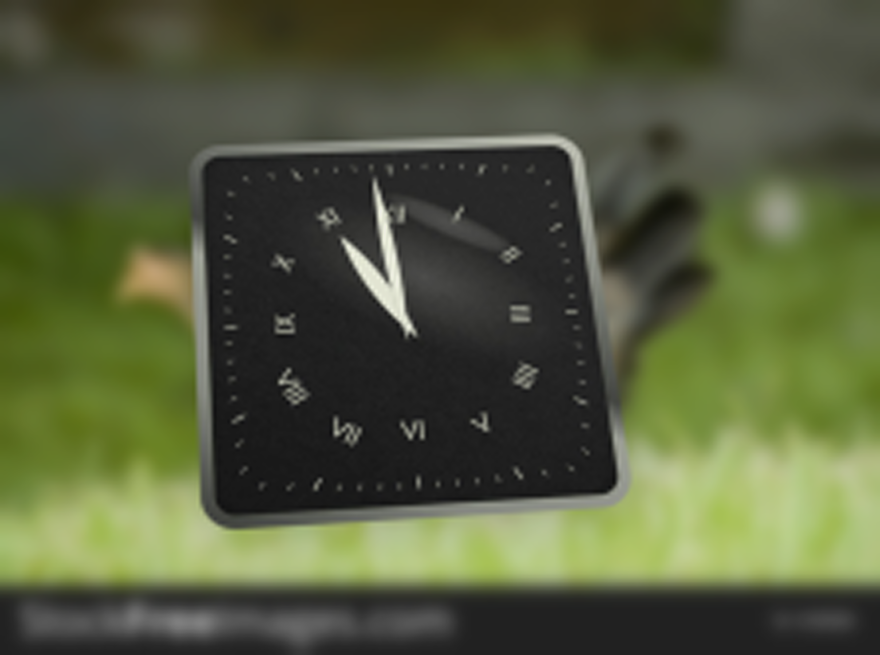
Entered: 10.59
